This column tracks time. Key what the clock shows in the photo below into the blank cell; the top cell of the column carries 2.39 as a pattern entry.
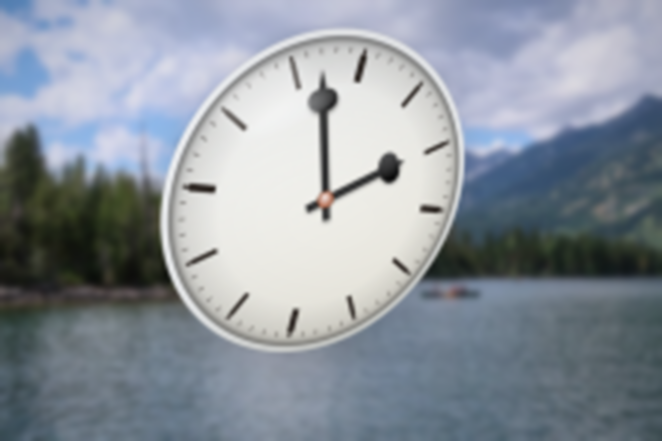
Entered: 1.57
